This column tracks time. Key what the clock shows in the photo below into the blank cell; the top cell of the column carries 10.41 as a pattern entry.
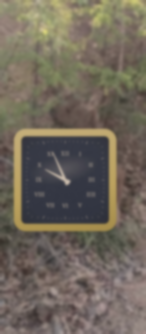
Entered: 9.56
